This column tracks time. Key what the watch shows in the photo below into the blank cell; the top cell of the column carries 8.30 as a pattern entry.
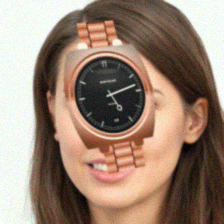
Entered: 5.13
